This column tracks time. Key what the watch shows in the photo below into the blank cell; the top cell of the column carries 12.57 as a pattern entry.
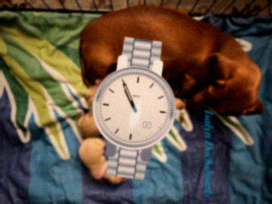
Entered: 10.55
